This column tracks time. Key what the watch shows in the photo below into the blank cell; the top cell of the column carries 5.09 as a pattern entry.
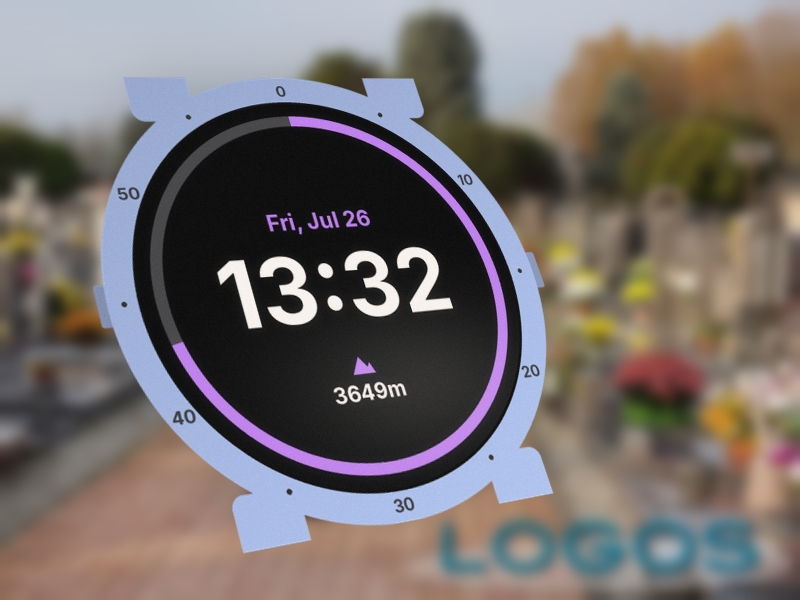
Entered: 13.32
